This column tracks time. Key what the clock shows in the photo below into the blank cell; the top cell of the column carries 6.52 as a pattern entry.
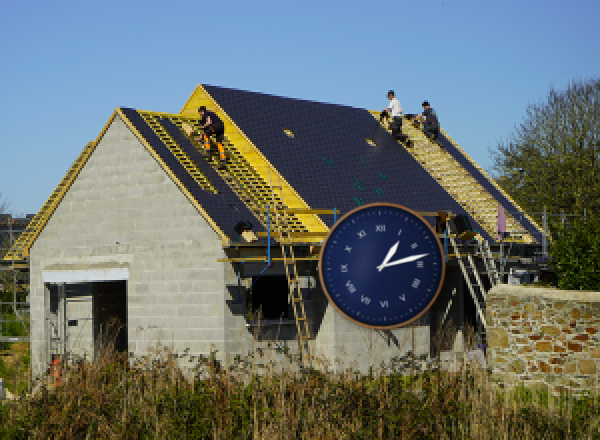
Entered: 1.13
